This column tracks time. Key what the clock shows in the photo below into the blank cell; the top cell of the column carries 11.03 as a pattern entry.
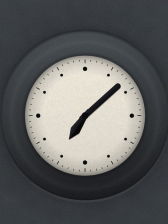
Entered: 7.08
